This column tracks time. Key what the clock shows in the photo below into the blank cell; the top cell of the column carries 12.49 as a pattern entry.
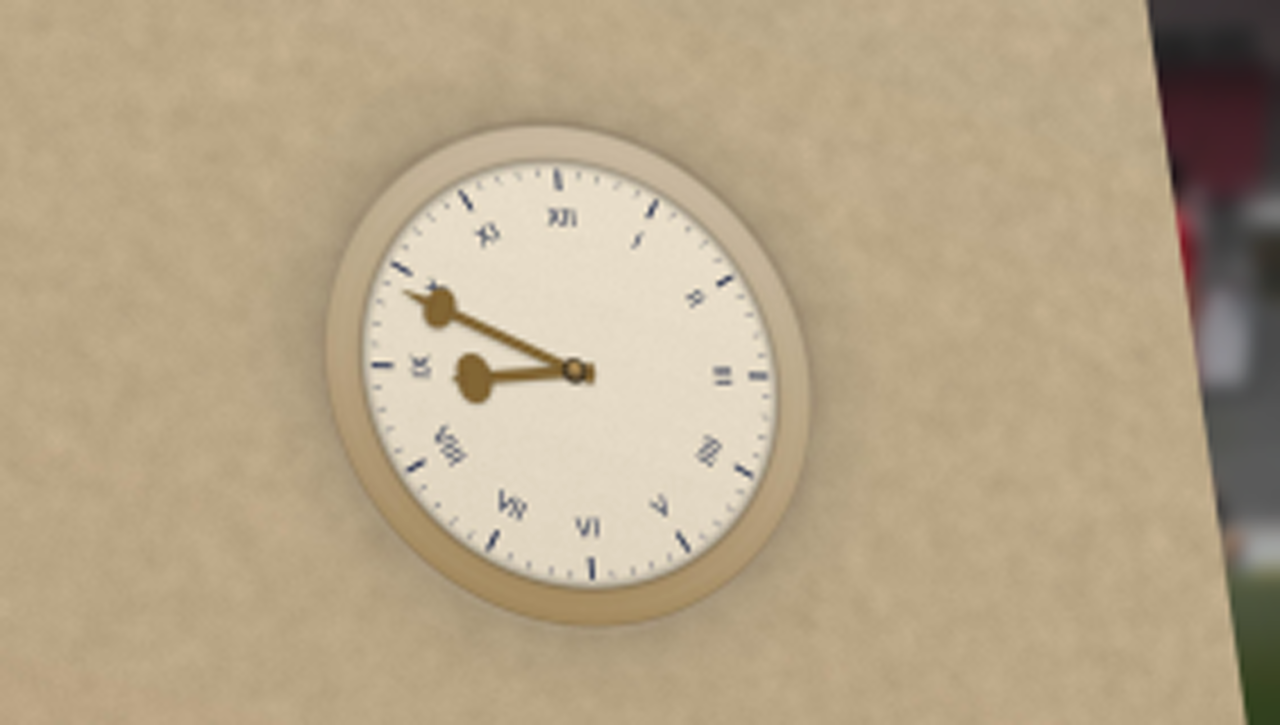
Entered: 8.49
